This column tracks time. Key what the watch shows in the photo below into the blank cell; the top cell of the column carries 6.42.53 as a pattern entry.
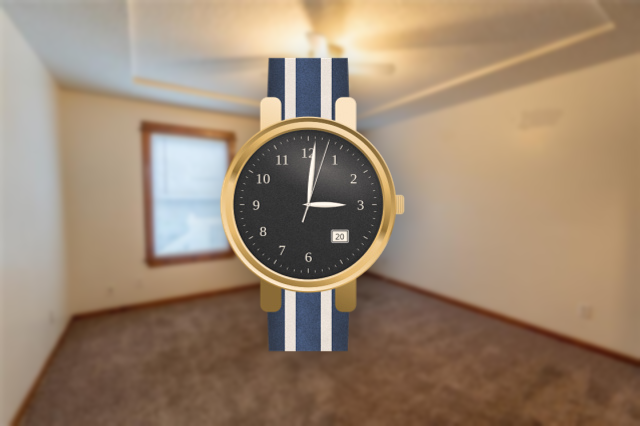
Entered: 3.01.03
